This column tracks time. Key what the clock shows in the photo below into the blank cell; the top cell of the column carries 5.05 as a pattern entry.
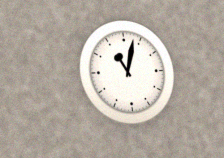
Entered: 11.03
